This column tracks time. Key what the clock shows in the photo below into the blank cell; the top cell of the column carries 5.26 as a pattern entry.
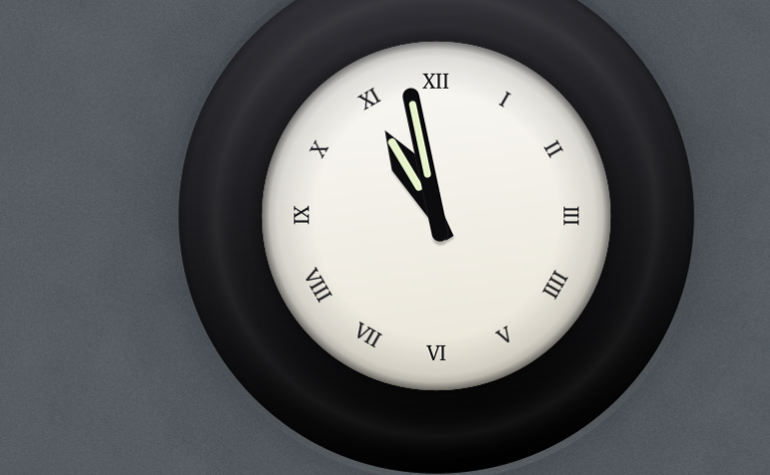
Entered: 10.58
